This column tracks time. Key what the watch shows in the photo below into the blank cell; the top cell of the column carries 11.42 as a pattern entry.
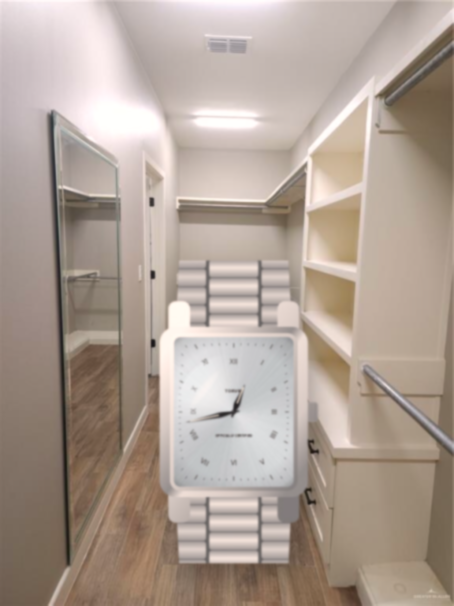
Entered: 12.43
